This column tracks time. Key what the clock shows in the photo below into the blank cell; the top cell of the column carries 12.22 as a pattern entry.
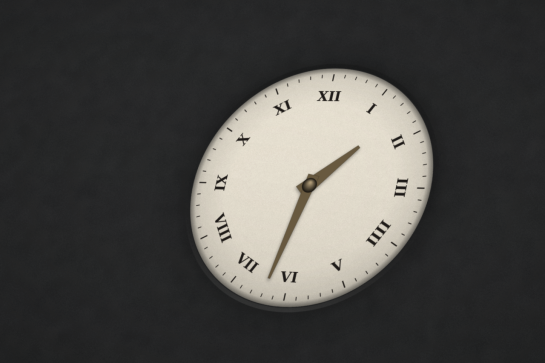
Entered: 1.32
